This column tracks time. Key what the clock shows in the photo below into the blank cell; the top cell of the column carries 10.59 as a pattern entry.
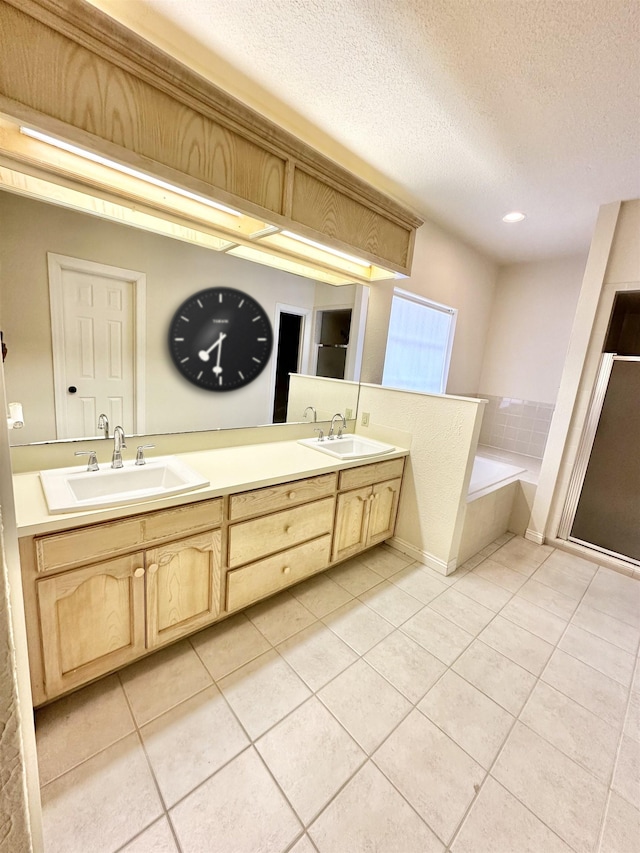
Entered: 7.31
